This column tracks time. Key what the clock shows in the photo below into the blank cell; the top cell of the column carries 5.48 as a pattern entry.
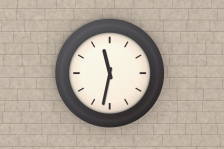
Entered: 11.32
